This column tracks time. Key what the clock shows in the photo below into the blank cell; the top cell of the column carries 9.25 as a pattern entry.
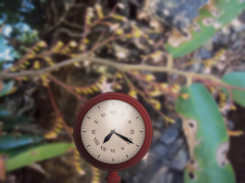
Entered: 7.20
